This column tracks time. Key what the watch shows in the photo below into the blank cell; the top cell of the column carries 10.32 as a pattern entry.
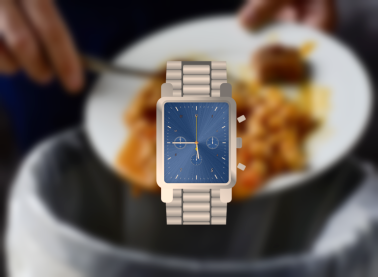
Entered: 5.45
